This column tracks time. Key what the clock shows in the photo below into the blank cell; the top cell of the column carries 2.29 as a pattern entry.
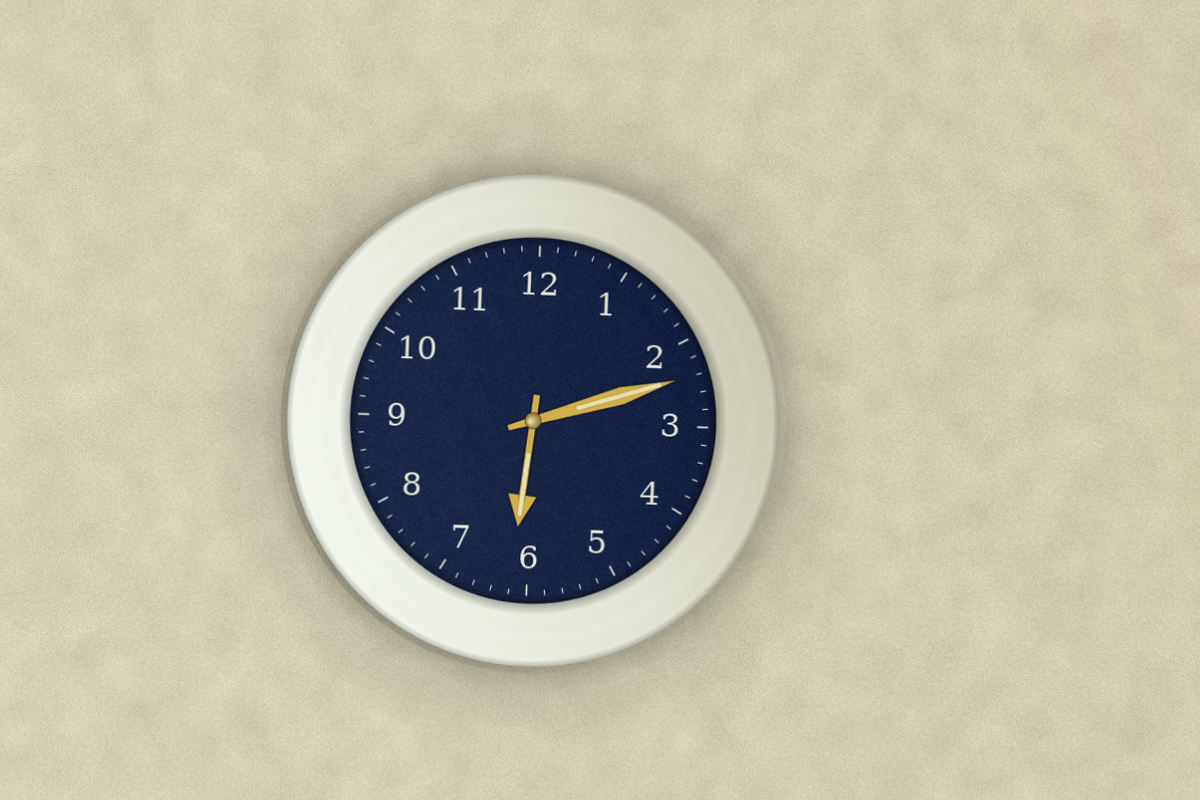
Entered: 6.12
